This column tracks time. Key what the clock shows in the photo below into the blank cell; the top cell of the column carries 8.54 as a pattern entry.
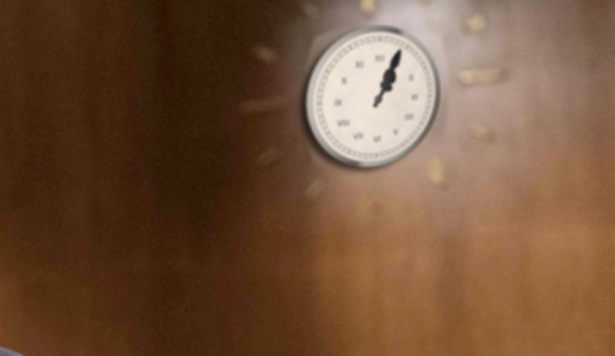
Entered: 1.04
